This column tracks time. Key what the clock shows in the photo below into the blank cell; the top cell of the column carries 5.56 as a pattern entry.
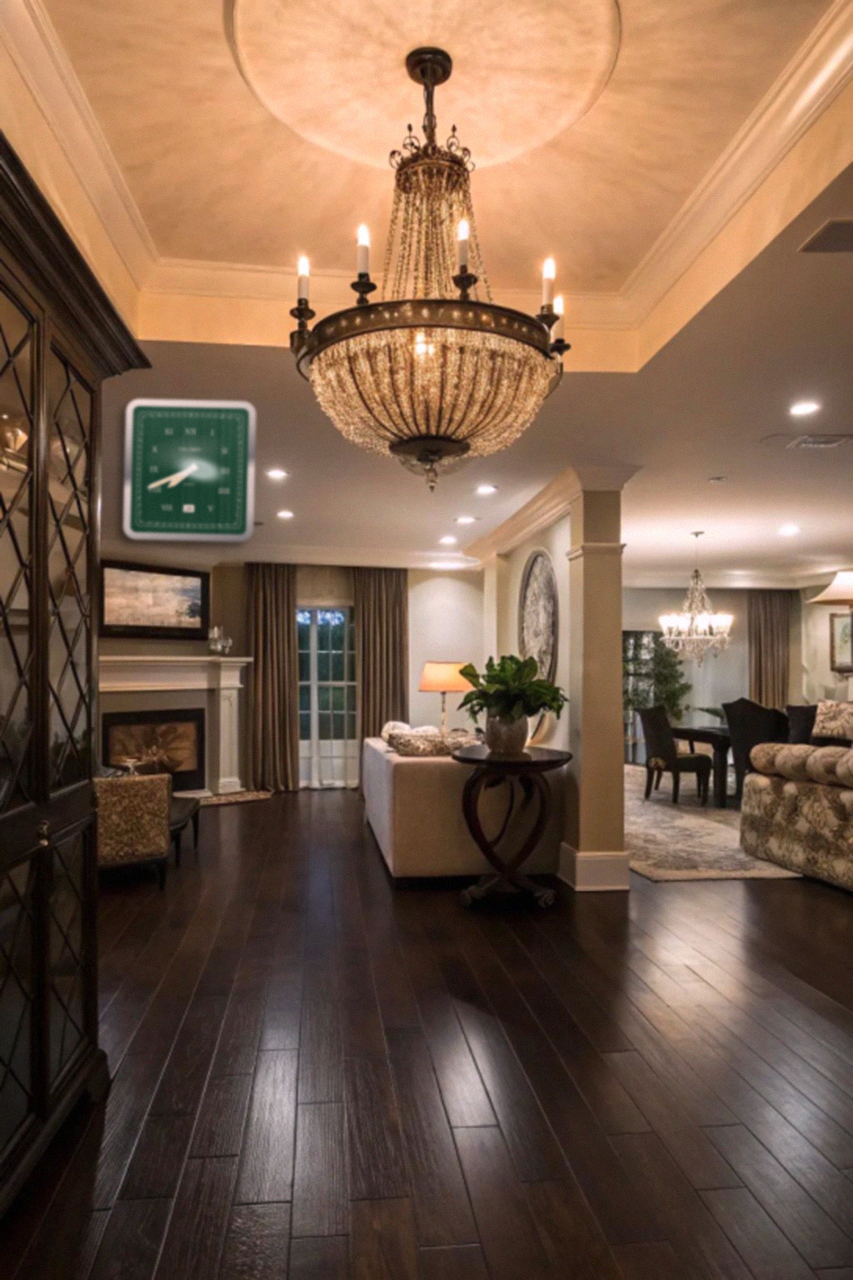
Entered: 7.41
